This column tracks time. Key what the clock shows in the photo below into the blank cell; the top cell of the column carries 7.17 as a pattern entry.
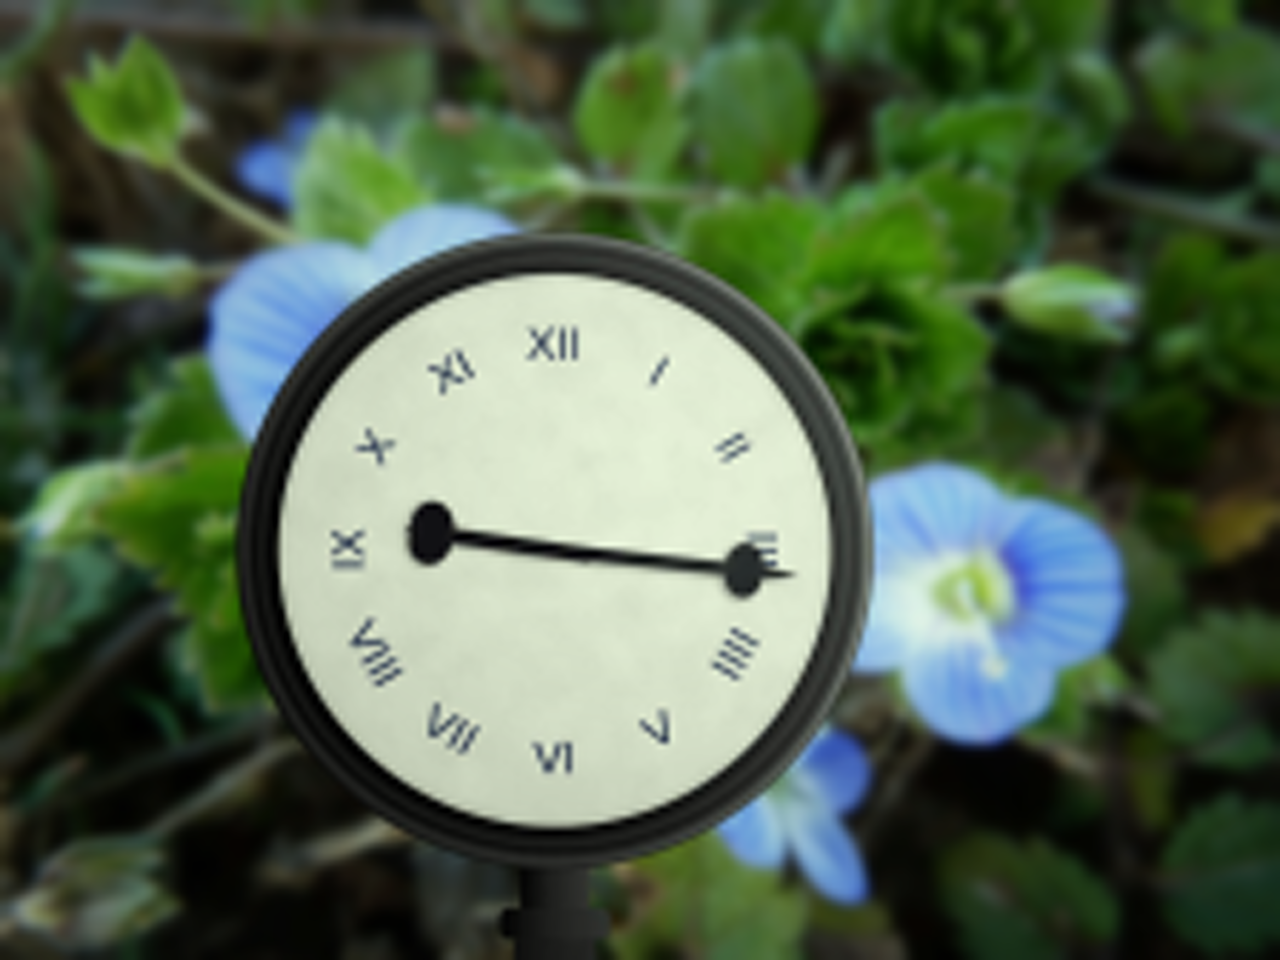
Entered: 9.16
